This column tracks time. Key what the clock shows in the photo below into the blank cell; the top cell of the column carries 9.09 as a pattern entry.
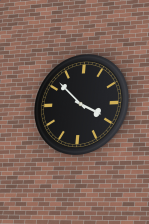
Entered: 3.52
